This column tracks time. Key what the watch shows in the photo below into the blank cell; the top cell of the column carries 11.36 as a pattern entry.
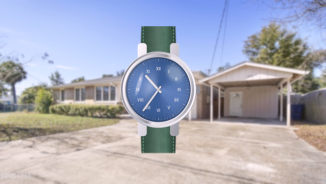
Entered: 10.36
